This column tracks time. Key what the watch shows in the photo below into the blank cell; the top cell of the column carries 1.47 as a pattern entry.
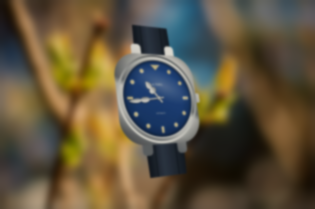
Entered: 10.44
